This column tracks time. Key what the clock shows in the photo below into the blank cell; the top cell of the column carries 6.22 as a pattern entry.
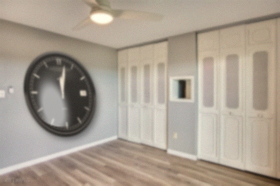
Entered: 12.02
